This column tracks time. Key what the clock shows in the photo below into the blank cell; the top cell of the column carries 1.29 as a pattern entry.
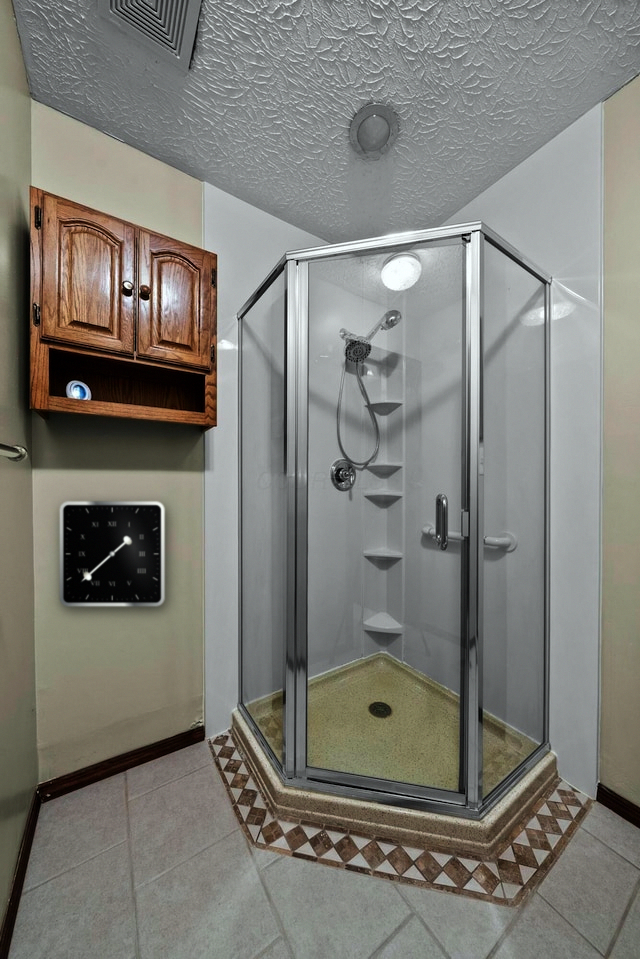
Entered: 1.38
